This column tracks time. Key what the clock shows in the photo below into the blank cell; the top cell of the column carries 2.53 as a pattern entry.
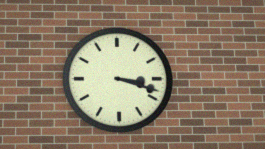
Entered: 3.18
